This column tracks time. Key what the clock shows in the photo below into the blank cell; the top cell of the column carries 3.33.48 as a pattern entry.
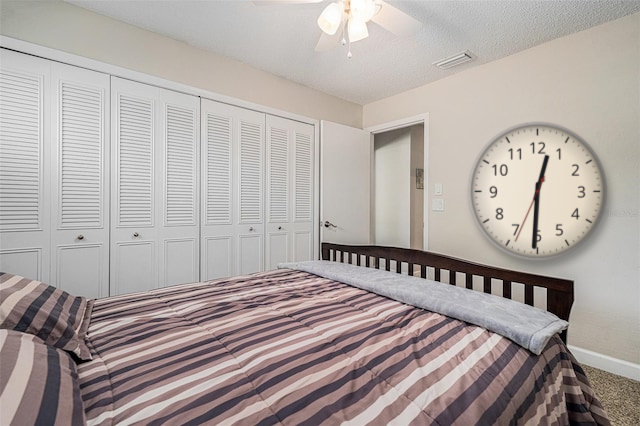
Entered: 12.30.34
